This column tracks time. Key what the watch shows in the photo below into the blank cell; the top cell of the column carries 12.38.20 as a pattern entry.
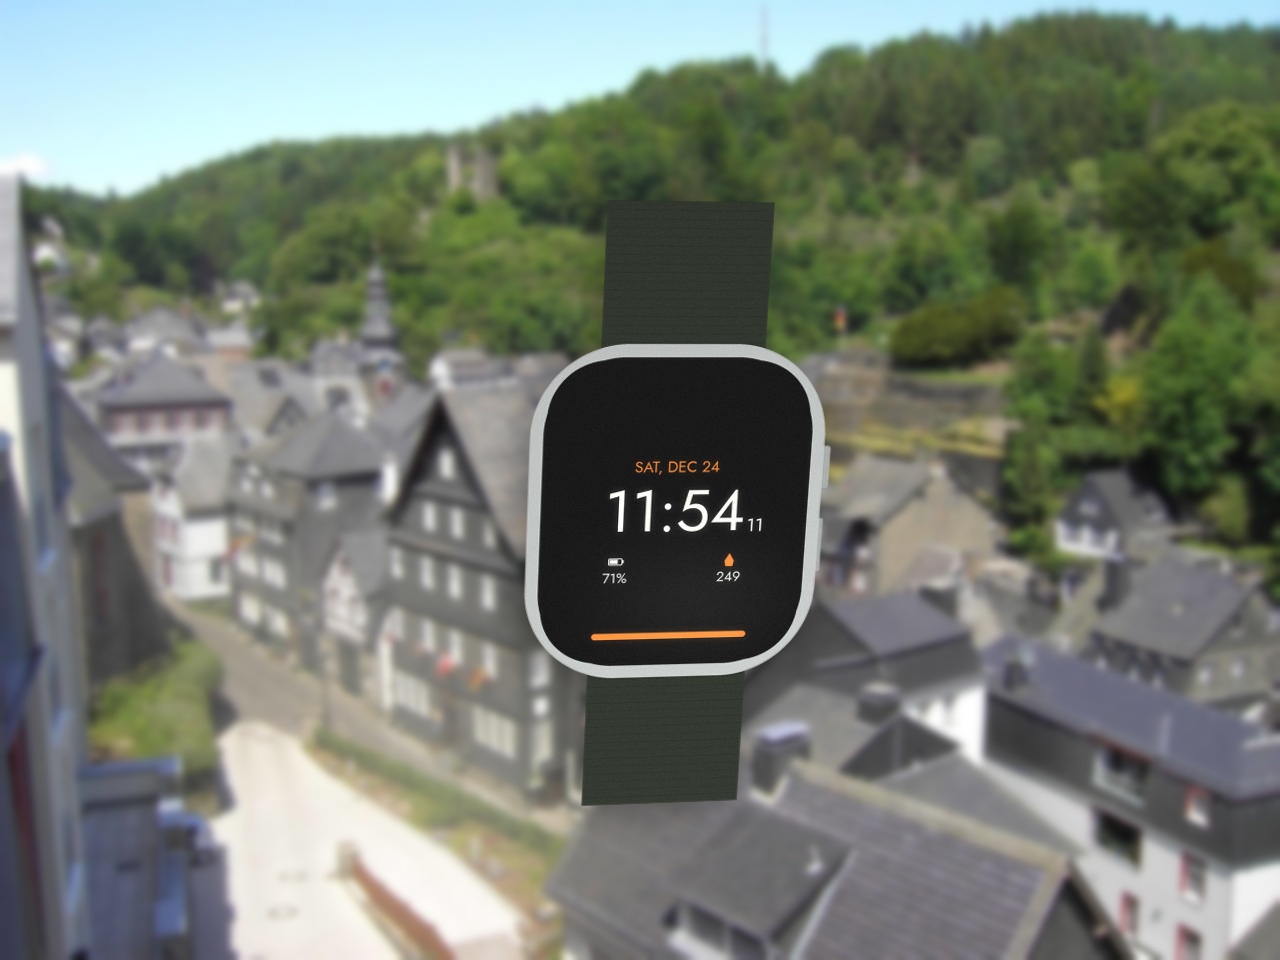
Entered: 11.54.11
